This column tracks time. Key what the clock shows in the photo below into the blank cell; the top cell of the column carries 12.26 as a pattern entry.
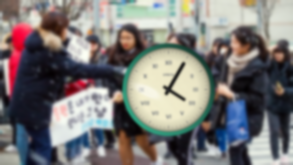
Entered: 4.05
